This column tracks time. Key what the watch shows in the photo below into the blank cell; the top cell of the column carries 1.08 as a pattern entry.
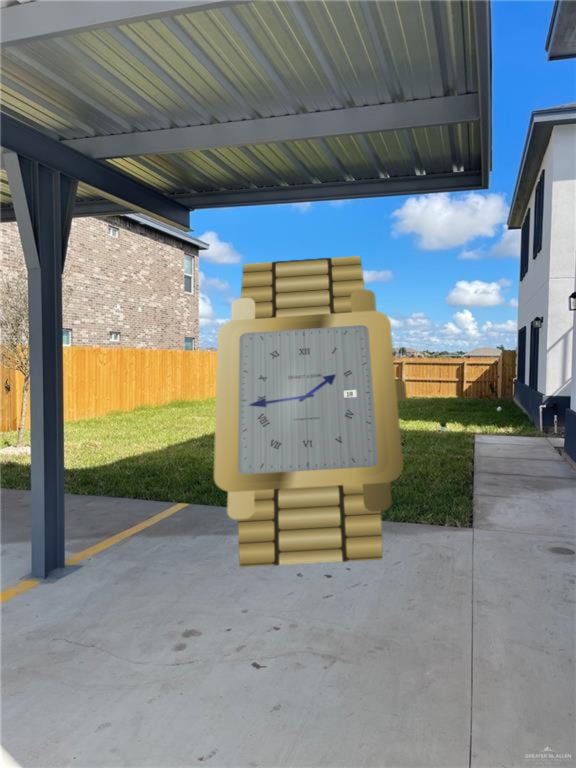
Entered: 1.44
